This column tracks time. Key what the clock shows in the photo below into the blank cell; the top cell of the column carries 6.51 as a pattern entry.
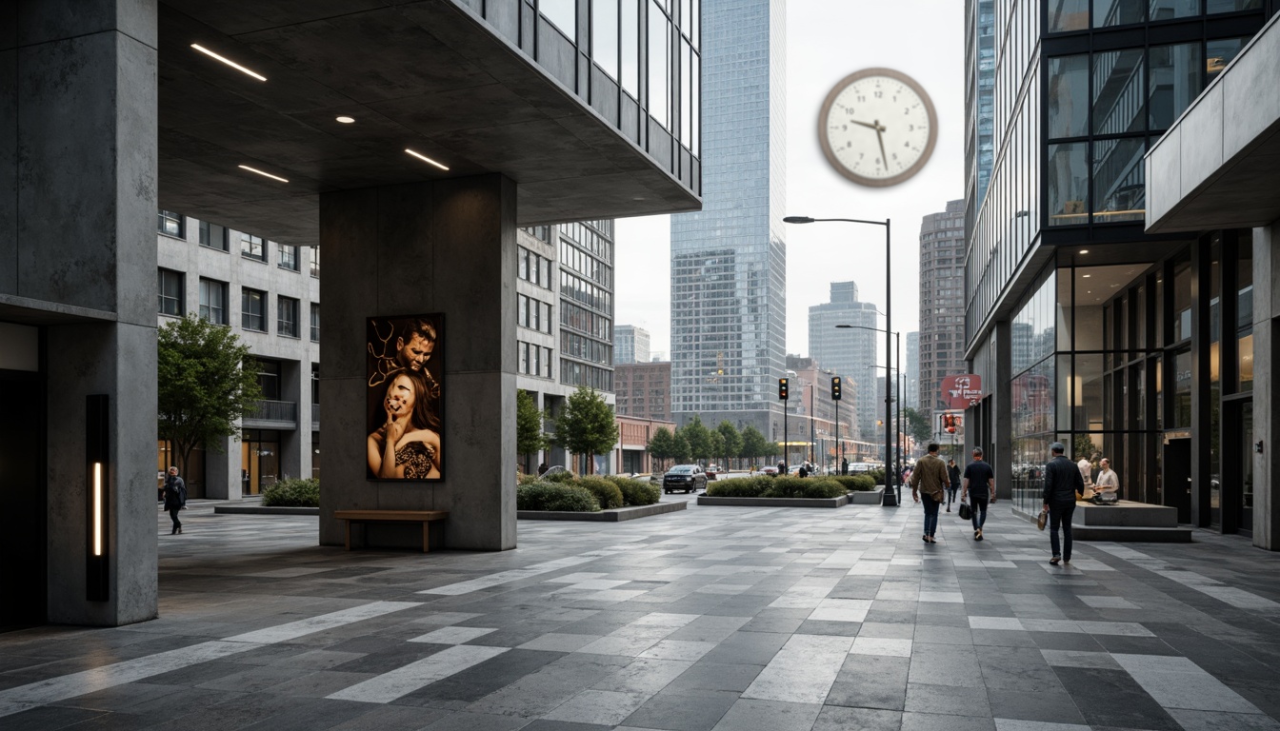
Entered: 9.28
